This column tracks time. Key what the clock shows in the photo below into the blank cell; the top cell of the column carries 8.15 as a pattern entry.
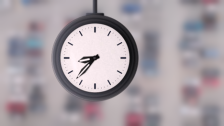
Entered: 8.37
